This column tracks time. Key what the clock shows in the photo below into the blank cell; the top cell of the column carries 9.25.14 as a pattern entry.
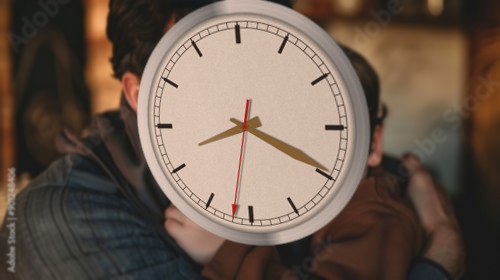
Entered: 8.19.32
